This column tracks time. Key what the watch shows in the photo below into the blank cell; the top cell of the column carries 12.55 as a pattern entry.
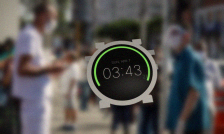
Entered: 3.43
